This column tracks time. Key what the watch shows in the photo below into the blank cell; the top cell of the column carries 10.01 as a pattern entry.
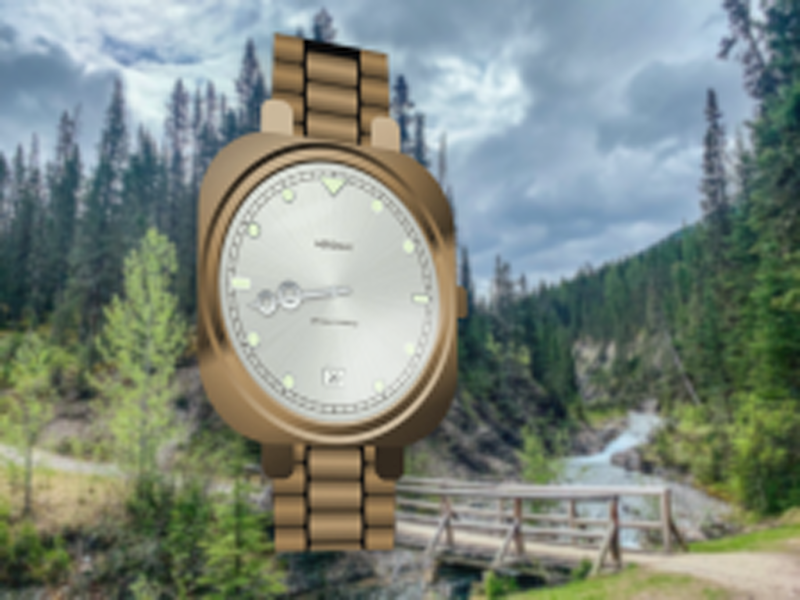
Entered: 8.43
